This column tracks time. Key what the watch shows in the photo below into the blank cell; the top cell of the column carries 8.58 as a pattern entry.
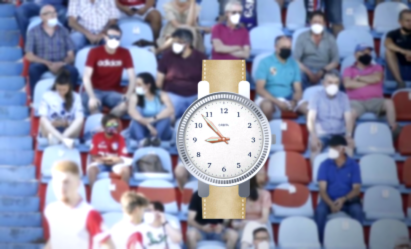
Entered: 8.53
